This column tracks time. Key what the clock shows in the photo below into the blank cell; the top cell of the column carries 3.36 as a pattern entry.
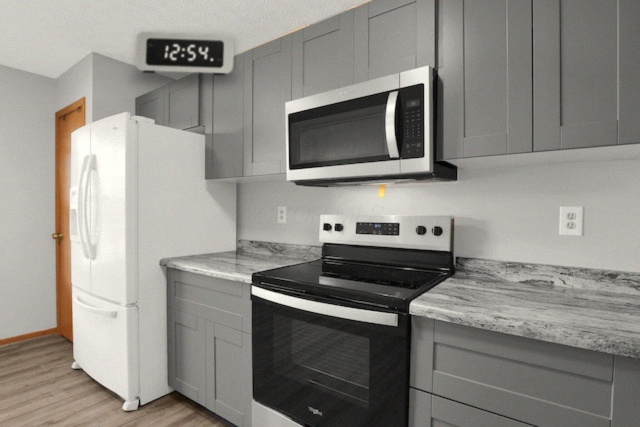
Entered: 12.54
